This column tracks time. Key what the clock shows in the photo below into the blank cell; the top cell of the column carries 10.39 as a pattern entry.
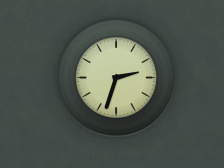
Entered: 2.33
